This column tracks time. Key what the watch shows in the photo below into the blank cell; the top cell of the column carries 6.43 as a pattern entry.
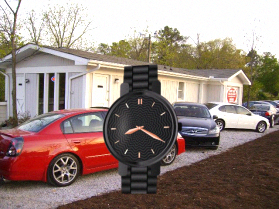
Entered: 8.20
